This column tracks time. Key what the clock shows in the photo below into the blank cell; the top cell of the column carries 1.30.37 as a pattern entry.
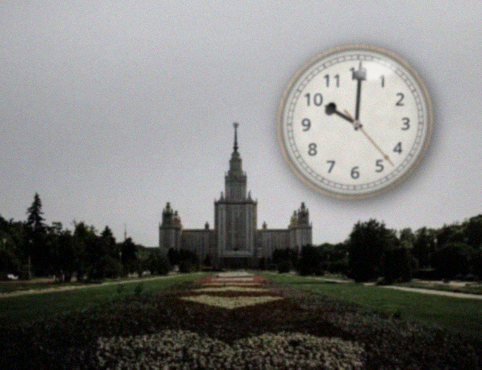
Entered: 10.00.23
